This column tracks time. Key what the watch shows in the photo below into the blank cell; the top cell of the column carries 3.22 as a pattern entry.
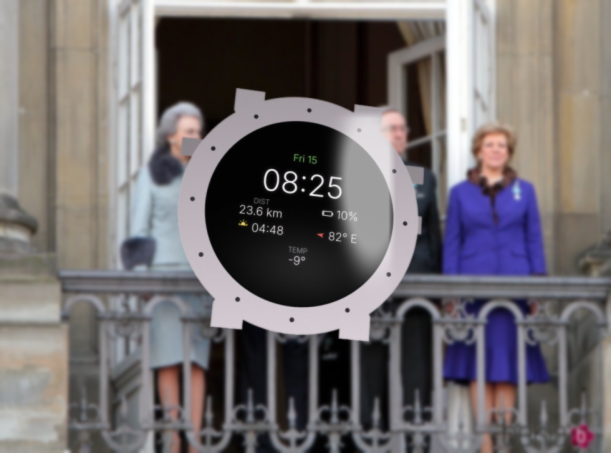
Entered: 8.25
